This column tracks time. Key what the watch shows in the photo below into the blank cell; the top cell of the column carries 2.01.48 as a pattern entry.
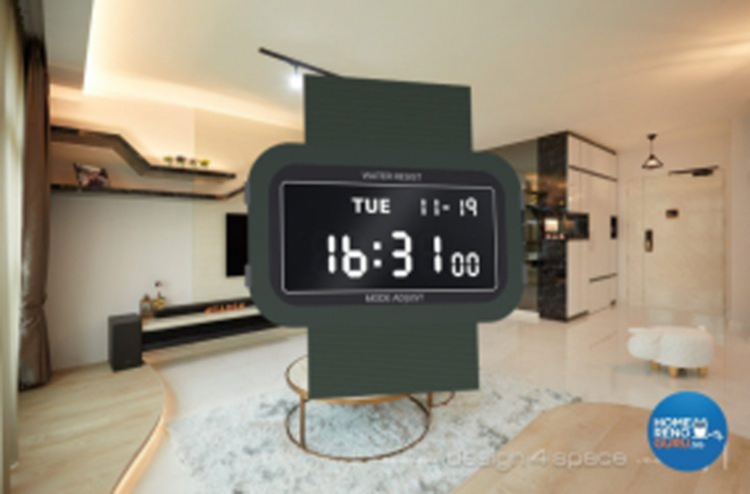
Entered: 16.31.00
